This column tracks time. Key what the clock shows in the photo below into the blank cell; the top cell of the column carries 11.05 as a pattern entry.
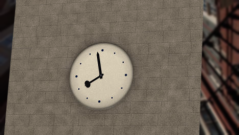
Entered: 7.58
